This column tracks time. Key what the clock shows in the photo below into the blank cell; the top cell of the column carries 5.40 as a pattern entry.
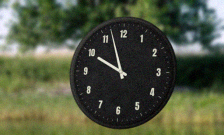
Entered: 9.57
